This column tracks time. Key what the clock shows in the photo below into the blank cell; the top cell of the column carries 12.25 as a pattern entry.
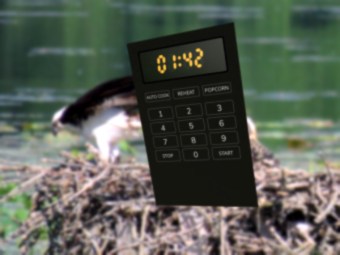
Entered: 1.42
